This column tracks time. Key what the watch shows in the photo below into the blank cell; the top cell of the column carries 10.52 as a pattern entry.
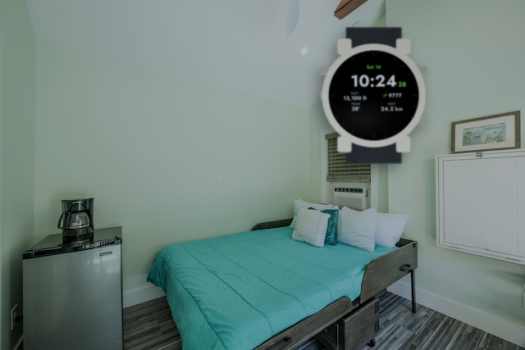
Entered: 10.24
